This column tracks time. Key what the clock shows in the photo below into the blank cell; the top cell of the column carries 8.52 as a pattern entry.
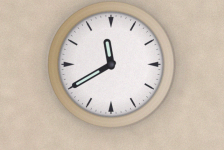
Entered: 11.40
